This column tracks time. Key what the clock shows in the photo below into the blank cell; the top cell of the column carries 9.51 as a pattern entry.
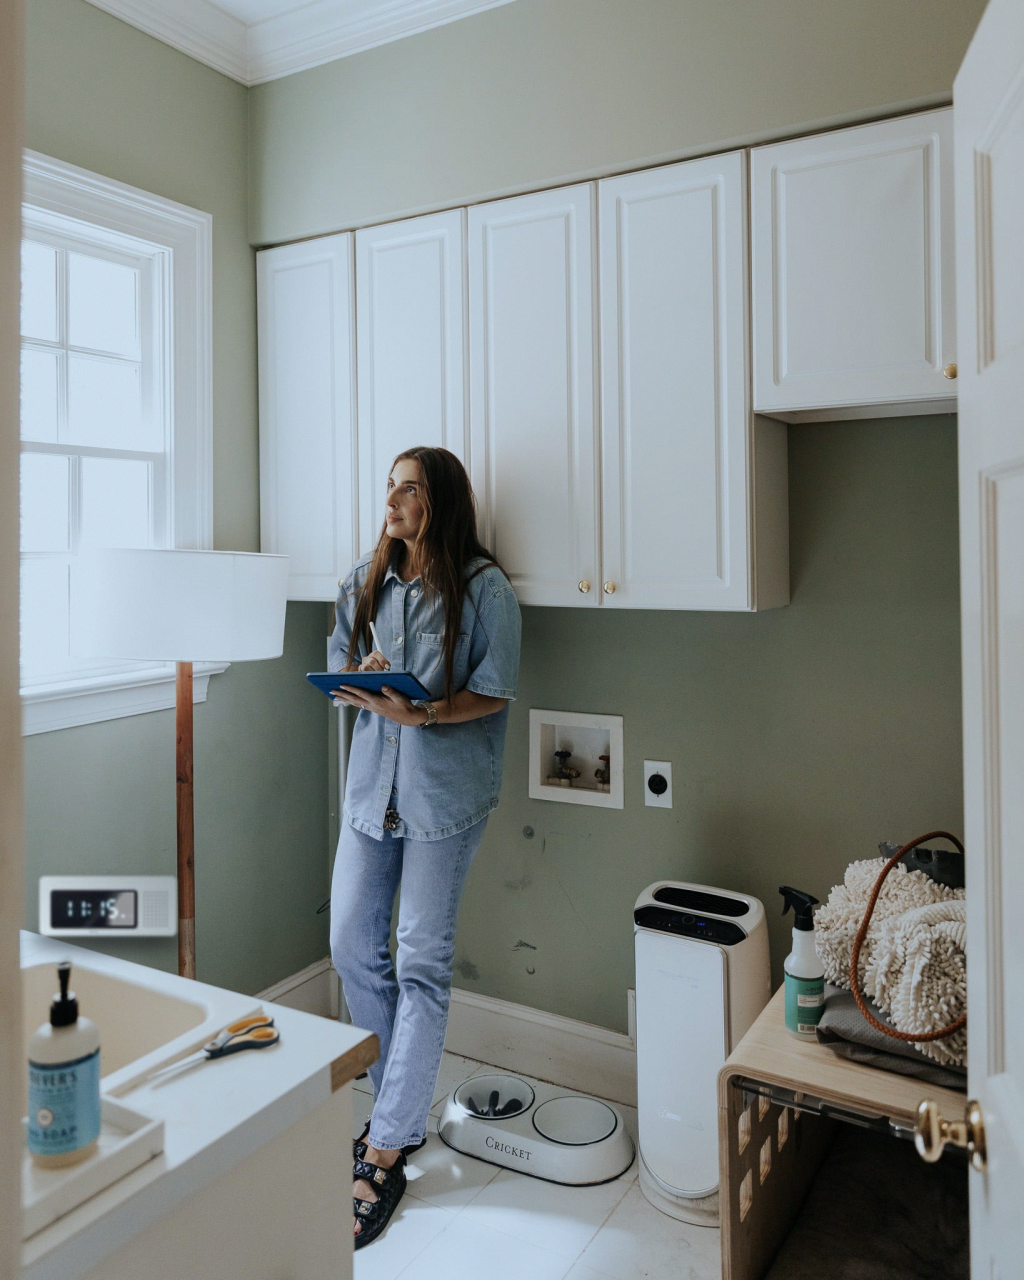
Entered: 11.15
